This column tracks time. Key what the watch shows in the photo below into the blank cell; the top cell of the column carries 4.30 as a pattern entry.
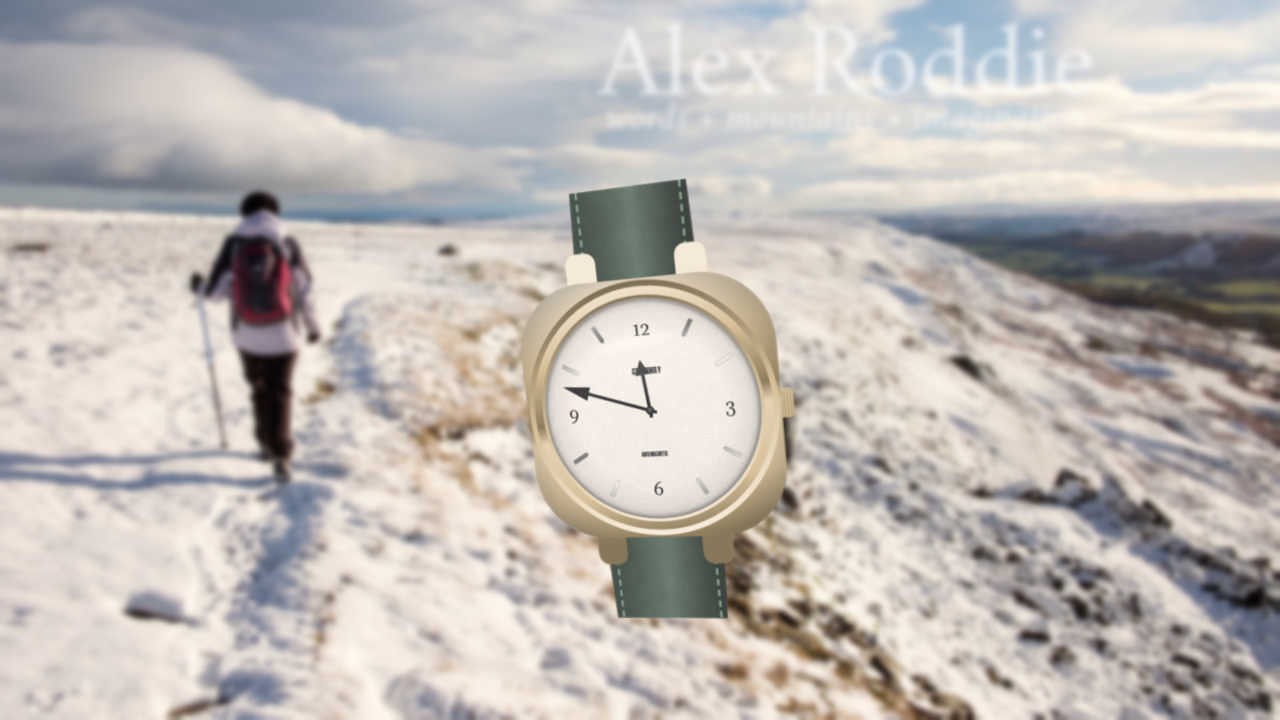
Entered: 11.48
